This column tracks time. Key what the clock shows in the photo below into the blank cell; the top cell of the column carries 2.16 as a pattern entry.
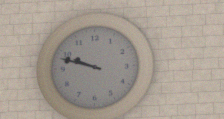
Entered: 9.48
